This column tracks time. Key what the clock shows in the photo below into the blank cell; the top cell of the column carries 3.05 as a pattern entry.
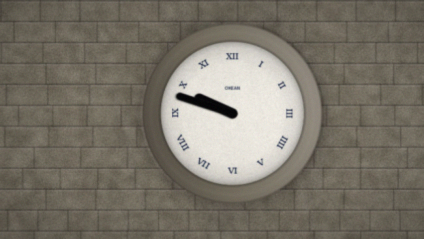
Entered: 9.48
